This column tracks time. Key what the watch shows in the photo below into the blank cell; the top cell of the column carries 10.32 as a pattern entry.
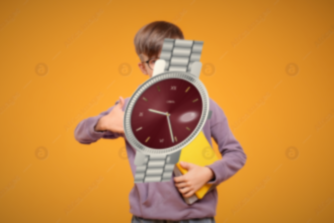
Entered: 9.26
